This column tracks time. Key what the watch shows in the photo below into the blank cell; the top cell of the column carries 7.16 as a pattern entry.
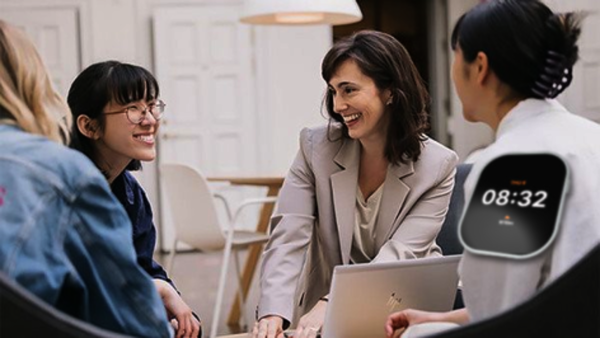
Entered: 8.32
